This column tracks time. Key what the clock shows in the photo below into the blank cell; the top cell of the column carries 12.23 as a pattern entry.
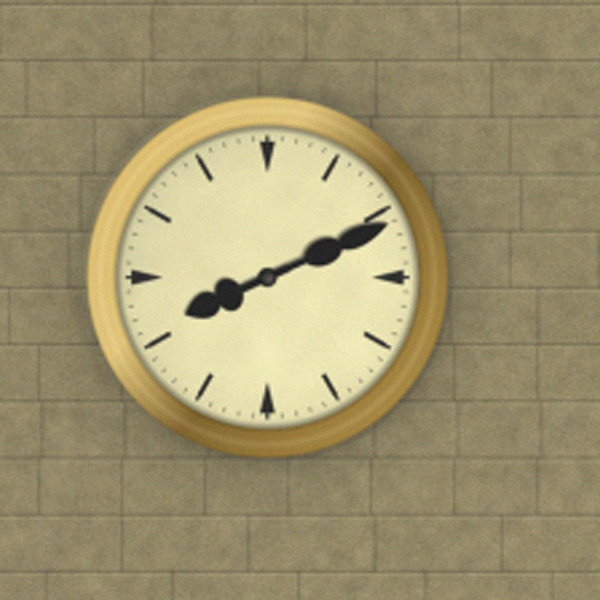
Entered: 8.11
